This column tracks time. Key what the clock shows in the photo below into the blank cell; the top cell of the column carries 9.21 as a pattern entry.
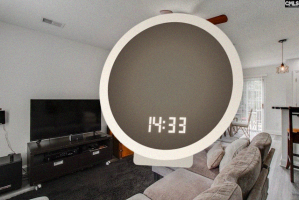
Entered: 14.33
